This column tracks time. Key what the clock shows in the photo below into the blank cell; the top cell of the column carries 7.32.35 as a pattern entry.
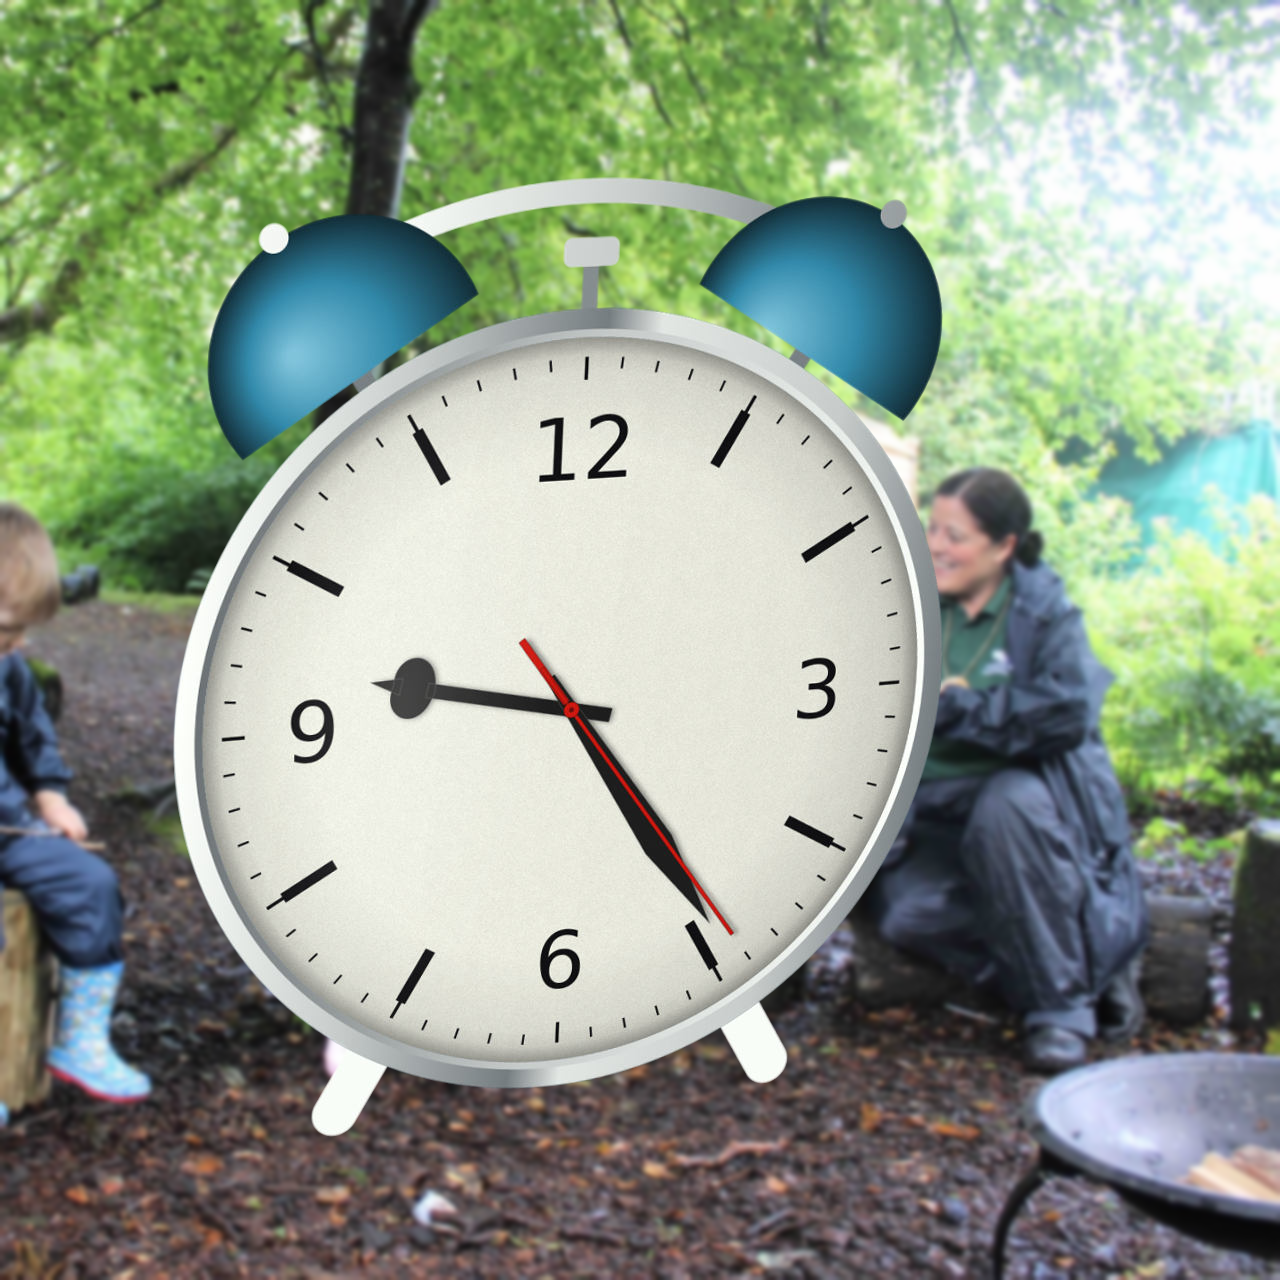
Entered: 9.24.24
